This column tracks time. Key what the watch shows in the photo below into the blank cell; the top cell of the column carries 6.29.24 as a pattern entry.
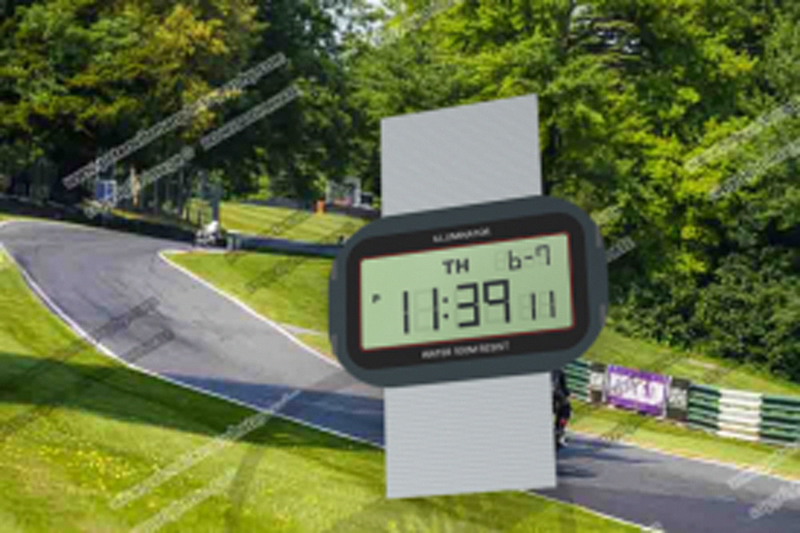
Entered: 11.39.11
